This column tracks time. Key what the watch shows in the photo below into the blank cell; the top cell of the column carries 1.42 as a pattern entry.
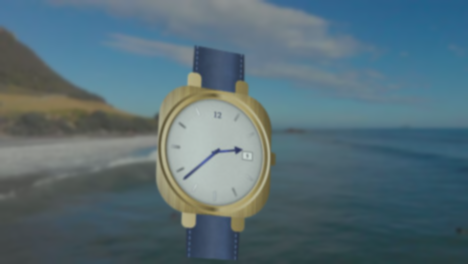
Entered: 2.38
